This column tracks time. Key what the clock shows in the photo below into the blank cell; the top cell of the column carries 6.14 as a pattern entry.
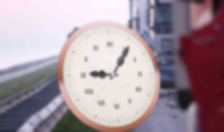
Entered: 9.06
